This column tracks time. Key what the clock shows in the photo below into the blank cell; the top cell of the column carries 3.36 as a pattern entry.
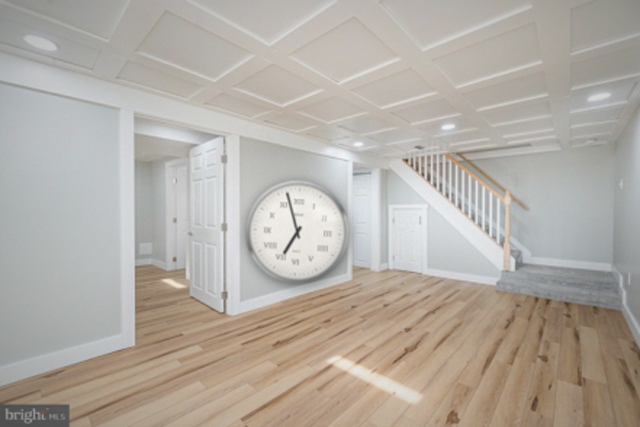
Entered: 6.57
